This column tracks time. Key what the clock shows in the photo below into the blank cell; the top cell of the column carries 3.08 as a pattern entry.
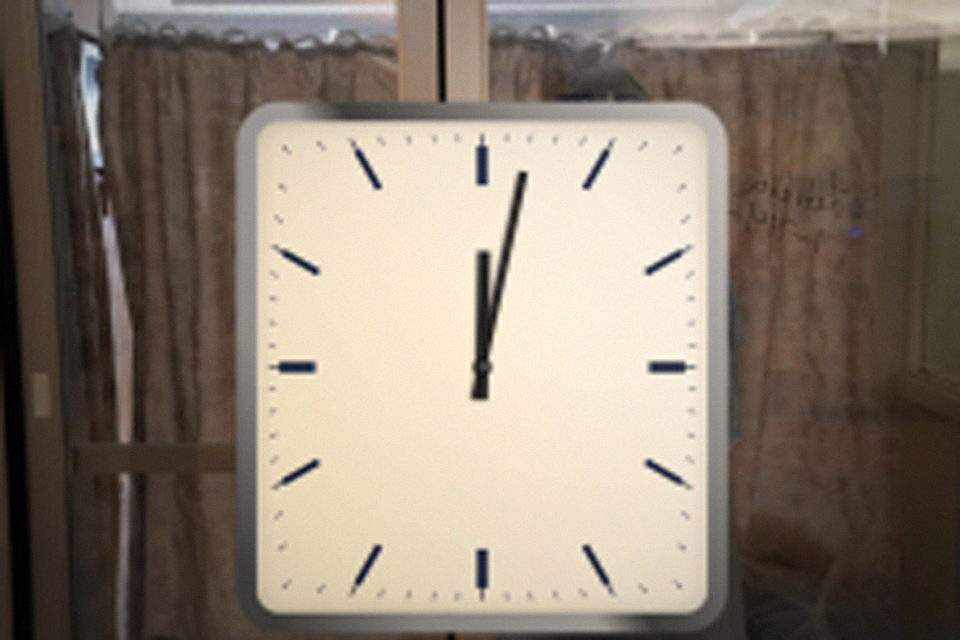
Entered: 12.02
